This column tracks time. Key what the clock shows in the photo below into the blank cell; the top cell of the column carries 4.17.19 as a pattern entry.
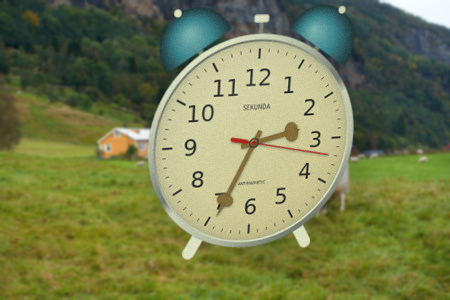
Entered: 2.34.17
